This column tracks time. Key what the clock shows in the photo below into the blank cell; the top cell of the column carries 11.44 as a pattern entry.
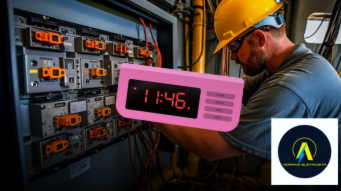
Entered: 11.46
